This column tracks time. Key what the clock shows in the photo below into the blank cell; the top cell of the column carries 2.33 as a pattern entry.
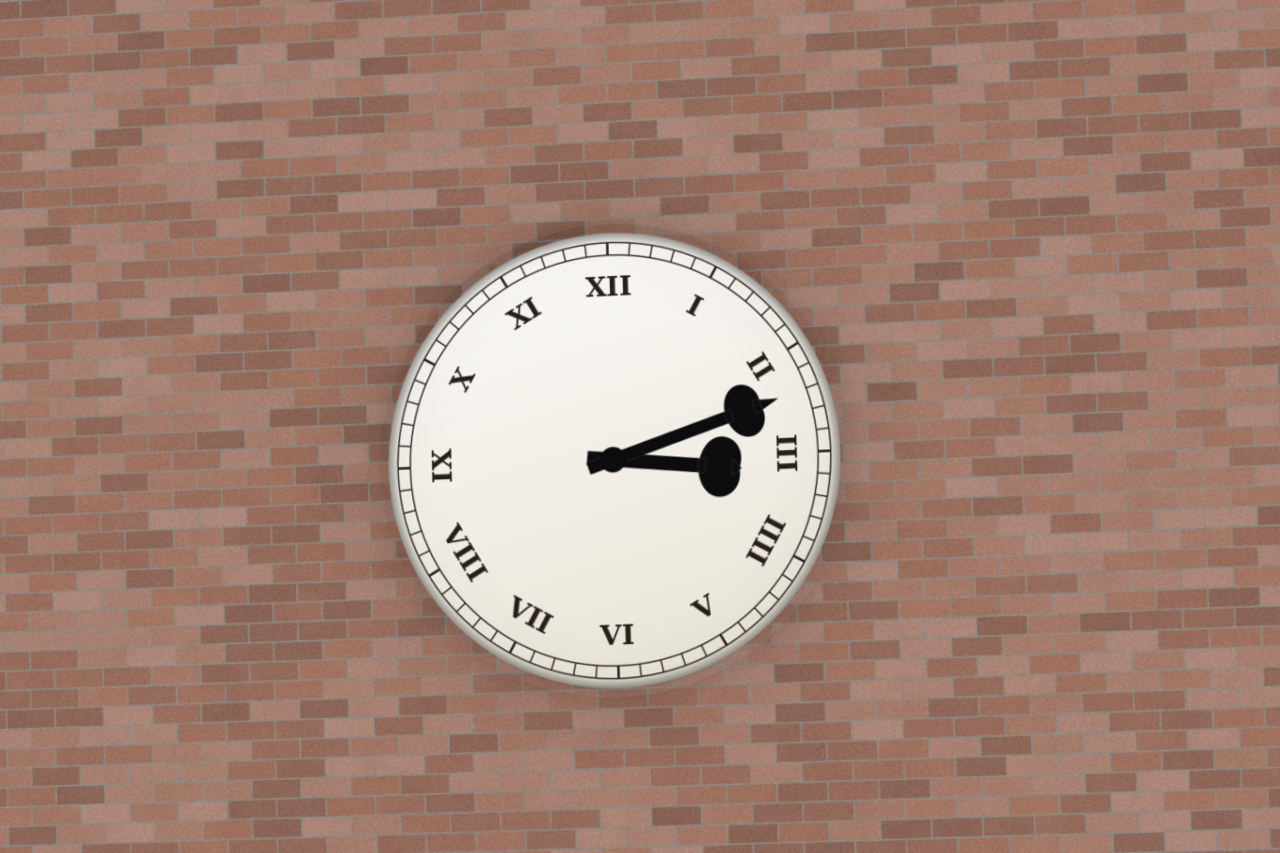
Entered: 3.12
